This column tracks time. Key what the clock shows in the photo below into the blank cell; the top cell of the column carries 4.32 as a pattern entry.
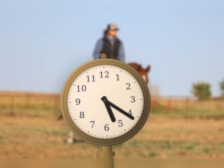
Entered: 5.21
